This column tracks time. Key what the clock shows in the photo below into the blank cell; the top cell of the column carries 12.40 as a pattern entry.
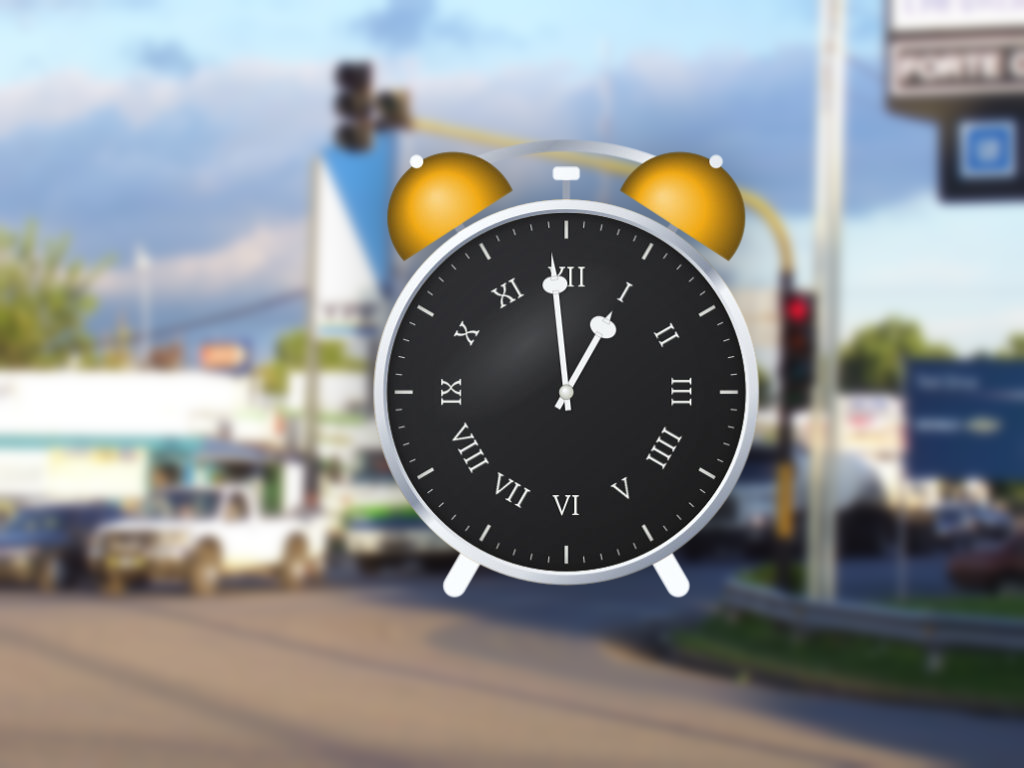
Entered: 12.59
